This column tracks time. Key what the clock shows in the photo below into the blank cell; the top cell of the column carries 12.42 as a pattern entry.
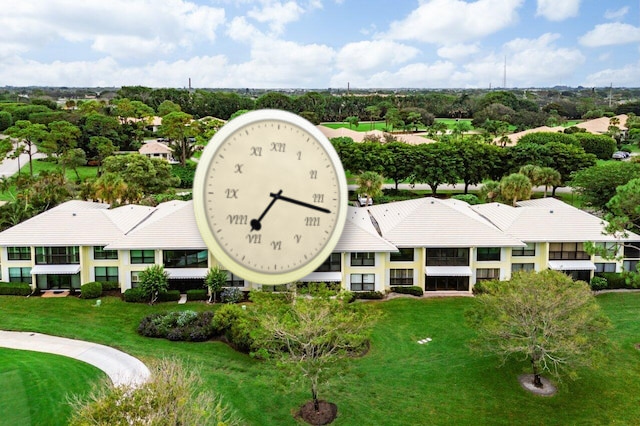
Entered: 7.17
